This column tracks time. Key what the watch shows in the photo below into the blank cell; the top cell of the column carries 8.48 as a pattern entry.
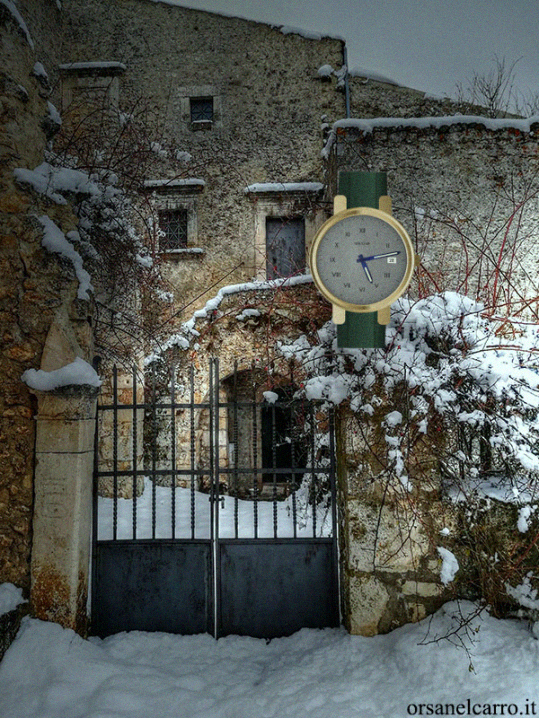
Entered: 5.13
